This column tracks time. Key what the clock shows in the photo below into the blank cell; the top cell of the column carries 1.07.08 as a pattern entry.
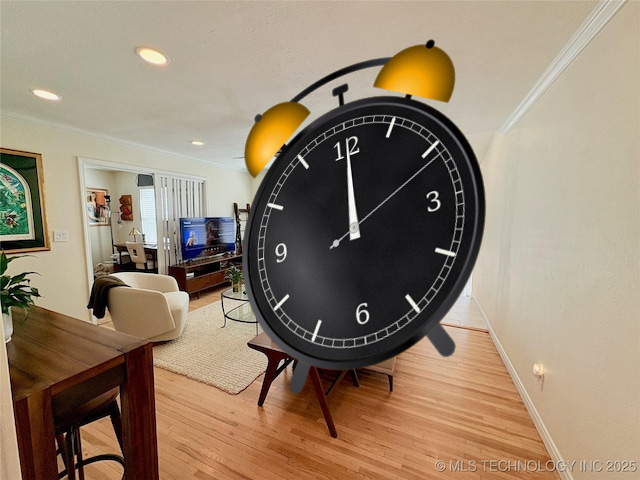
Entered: 12.00.11
